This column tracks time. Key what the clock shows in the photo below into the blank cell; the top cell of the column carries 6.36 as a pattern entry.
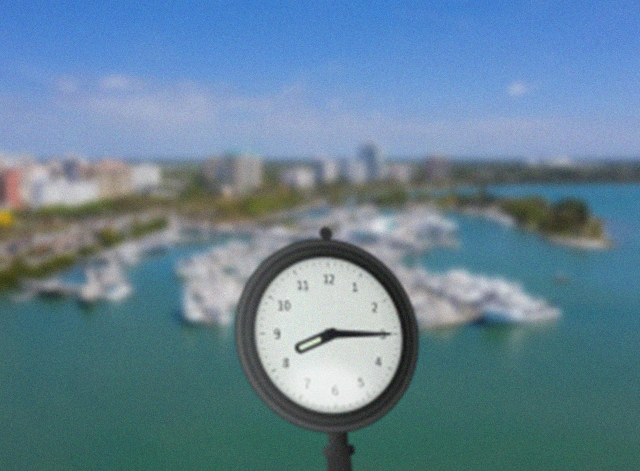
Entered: 8.15
